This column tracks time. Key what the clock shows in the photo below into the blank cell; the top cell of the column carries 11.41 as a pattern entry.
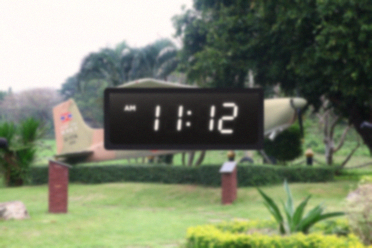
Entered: 11.12
